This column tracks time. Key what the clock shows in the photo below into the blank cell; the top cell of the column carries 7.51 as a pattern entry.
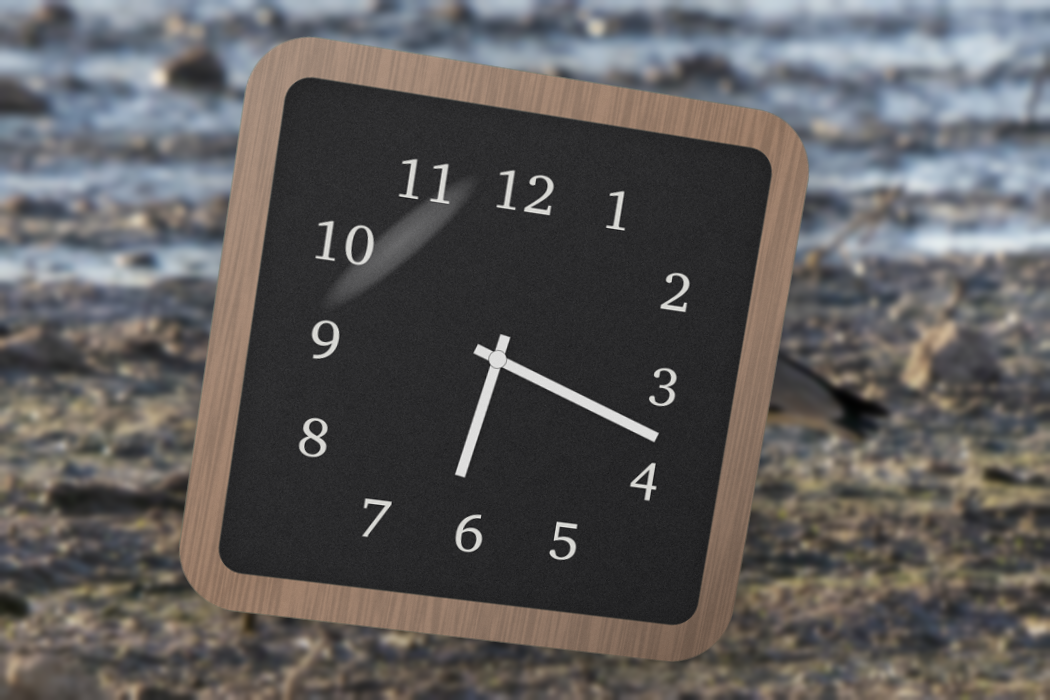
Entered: 6.18
